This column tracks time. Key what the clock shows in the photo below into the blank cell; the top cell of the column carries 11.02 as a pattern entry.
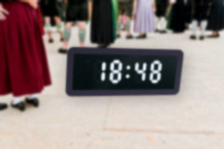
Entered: 18.48
